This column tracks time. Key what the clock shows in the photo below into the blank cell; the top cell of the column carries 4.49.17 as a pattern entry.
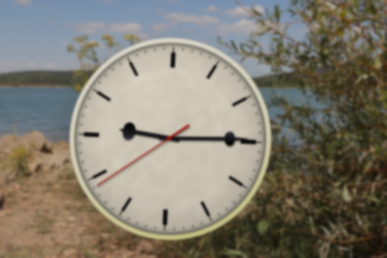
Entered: 9.14.39
